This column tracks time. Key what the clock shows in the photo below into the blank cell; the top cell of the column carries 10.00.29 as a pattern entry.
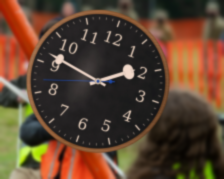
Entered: 1.46.42
